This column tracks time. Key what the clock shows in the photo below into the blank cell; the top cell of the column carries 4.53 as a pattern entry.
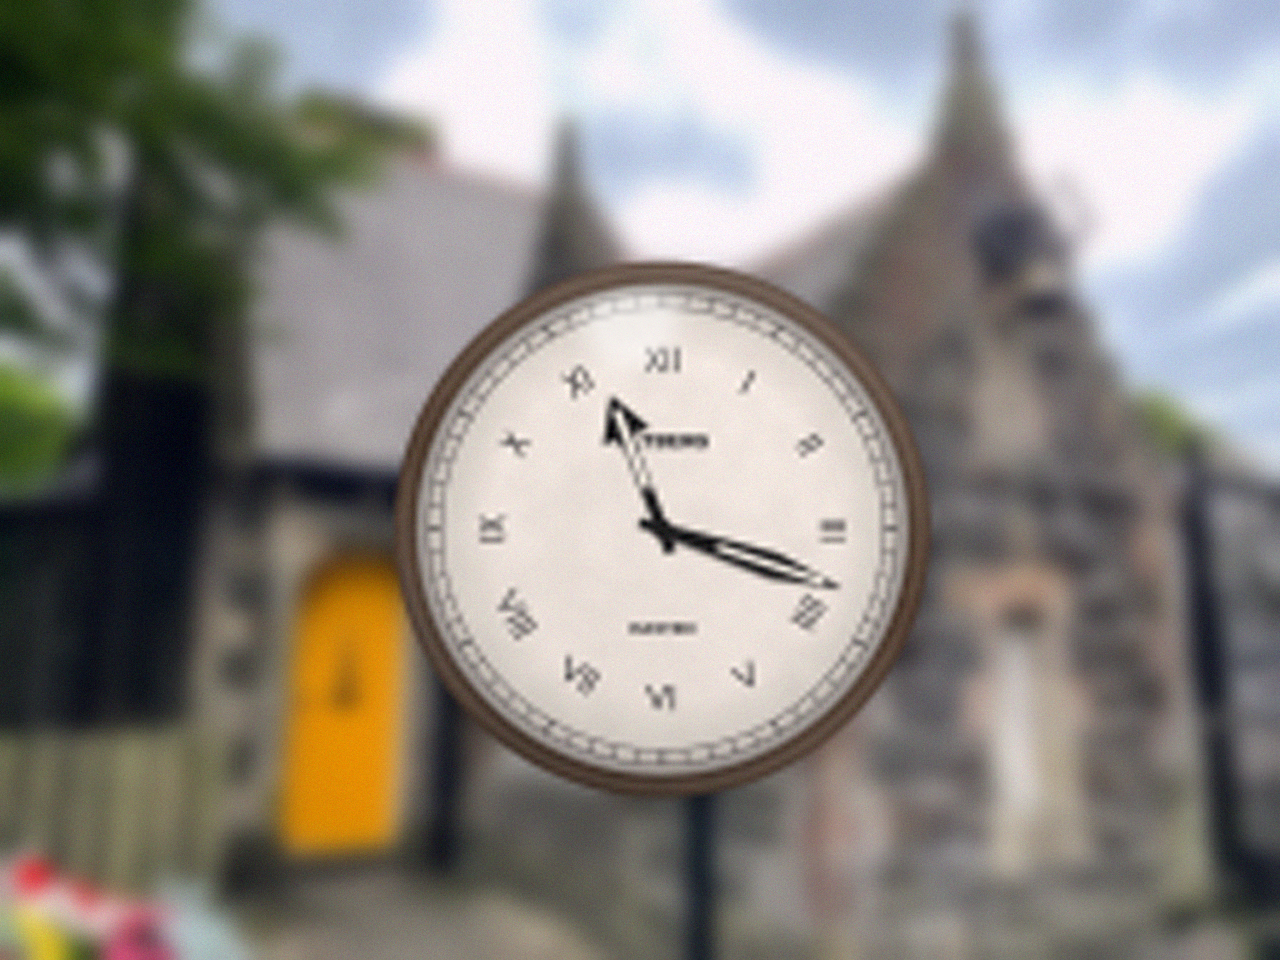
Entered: 11.18
